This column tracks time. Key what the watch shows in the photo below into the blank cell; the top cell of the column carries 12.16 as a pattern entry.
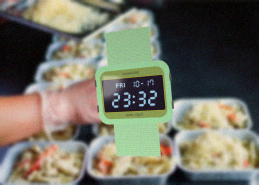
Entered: 23.32
